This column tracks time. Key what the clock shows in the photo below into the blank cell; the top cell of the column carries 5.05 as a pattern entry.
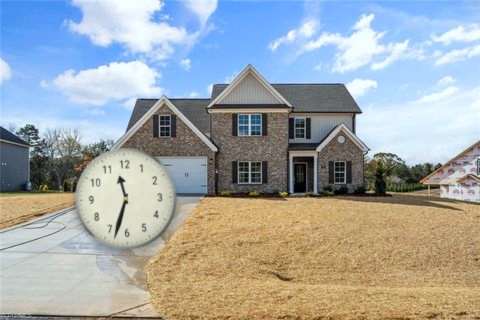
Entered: 11.33
